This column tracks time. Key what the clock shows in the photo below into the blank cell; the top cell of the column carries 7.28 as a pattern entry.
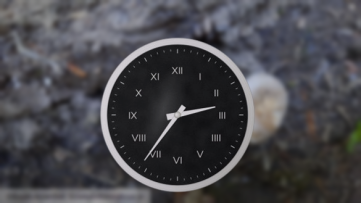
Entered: 2.36
